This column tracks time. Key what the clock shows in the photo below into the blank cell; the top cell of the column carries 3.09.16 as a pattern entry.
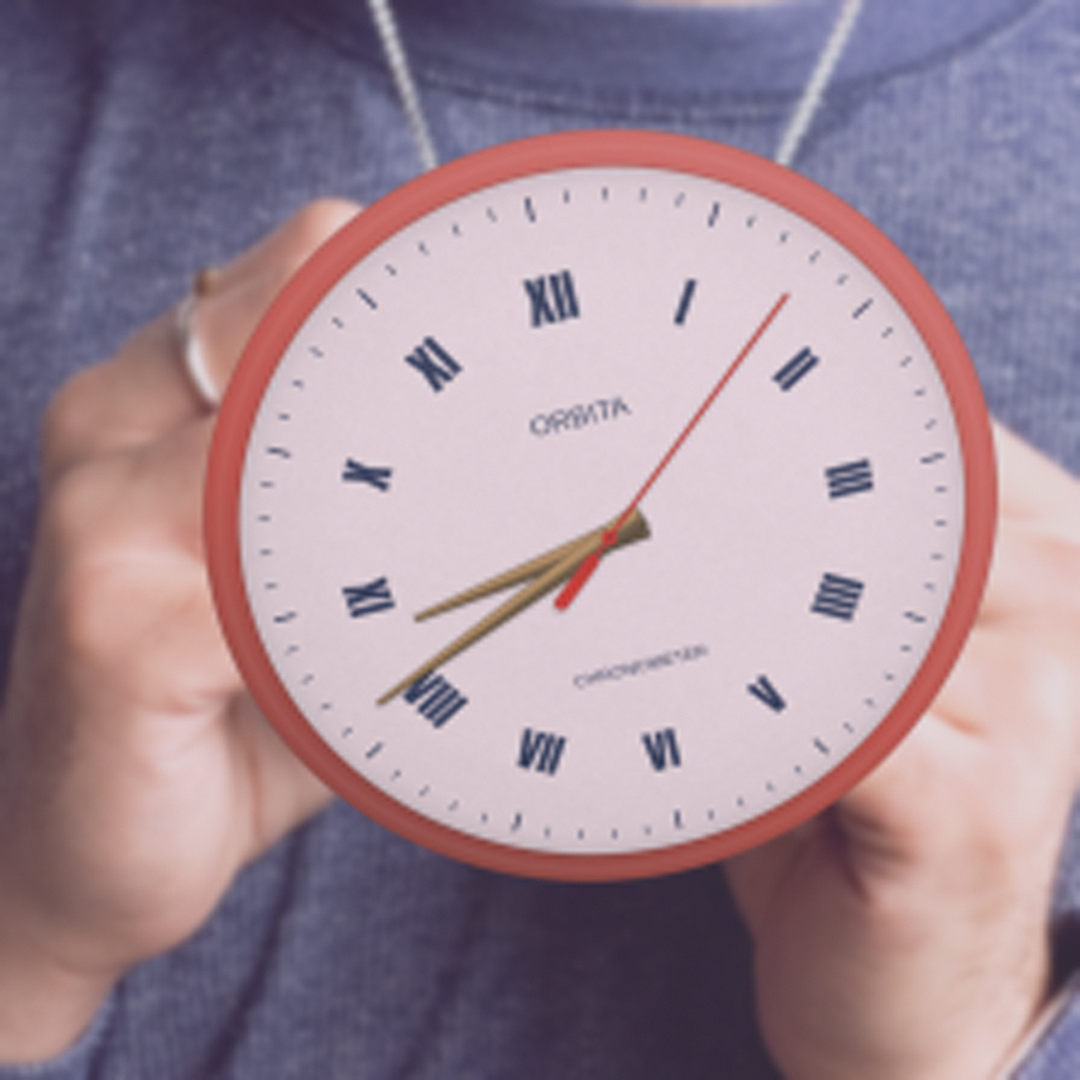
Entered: 8.41.08
